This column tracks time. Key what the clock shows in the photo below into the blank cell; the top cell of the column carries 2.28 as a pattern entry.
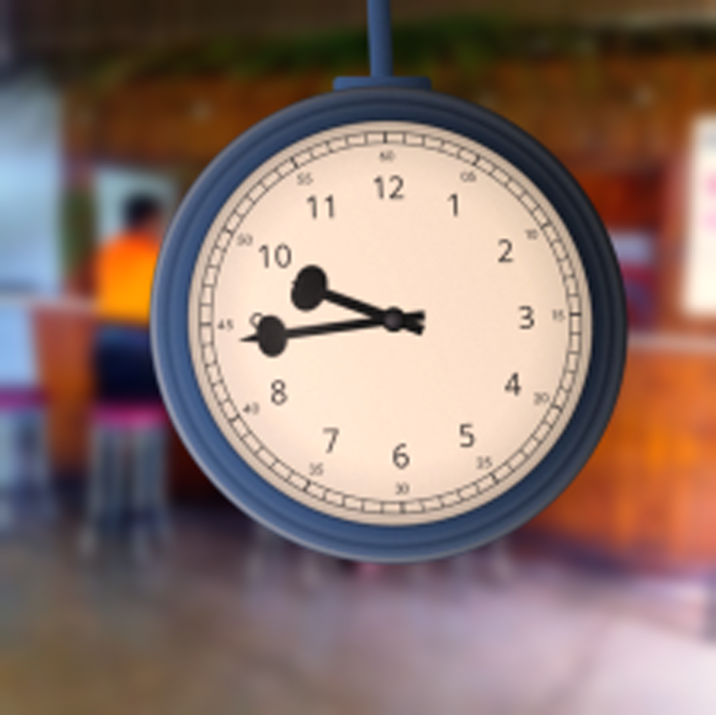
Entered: 9.44
